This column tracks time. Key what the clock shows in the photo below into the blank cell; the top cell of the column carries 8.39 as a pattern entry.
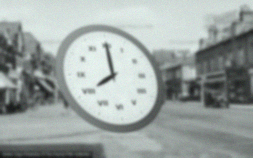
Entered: 8.00
